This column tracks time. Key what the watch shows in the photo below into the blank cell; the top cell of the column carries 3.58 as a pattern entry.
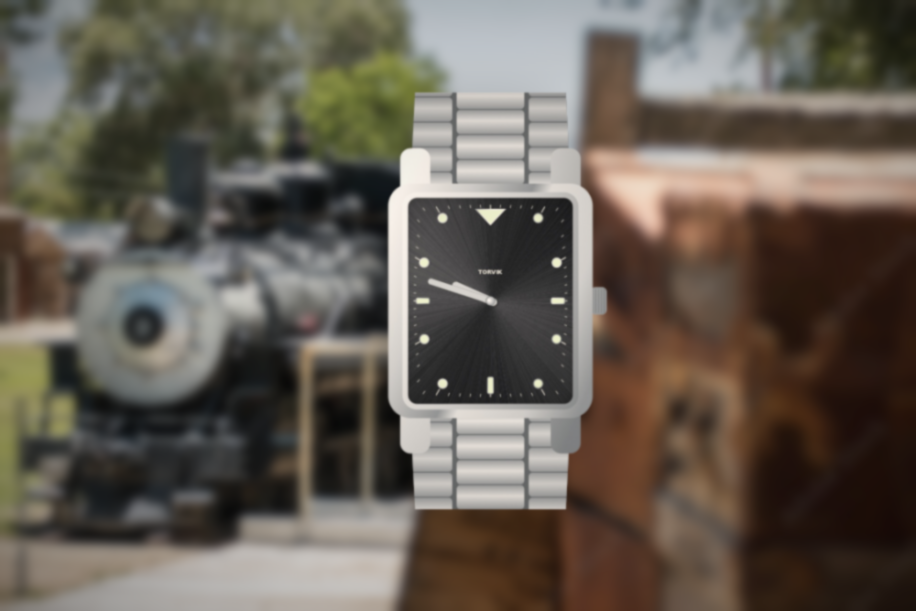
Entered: 9.48
